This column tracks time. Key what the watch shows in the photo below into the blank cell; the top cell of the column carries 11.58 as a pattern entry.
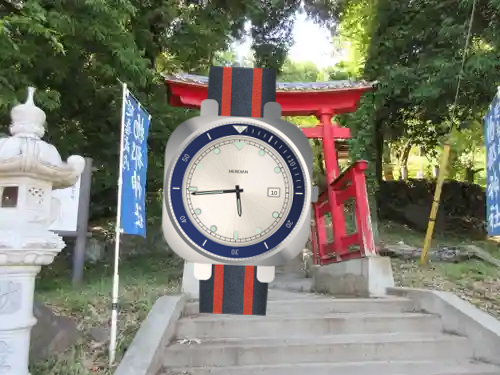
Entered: 5.44
